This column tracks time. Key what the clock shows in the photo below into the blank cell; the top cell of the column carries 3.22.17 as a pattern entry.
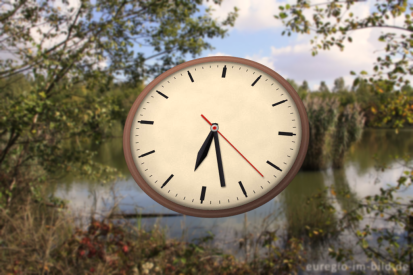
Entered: 6.27.22
